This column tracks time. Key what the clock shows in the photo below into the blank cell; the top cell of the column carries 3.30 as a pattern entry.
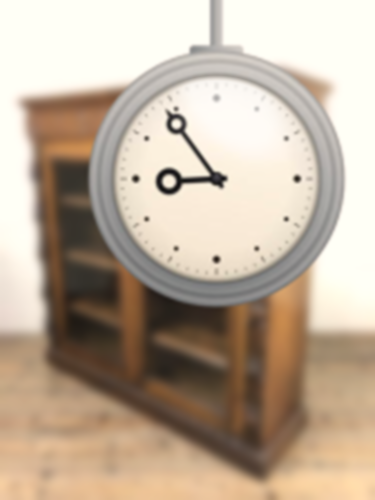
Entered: 8.54
